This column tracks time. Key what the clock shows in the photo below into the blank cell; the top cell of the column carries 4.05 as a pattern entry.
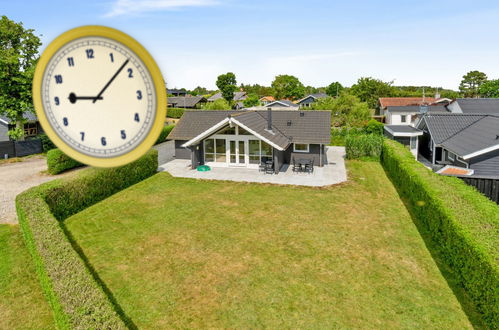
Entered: 9.08
